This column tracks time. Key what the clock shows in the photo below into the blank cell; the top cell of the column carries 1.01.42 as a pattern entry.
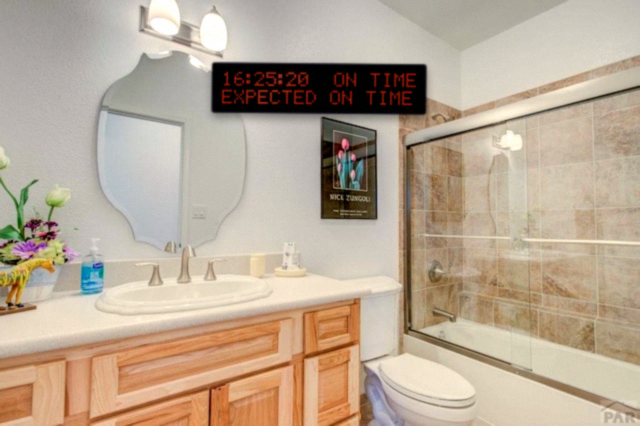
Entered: 16.25.20
